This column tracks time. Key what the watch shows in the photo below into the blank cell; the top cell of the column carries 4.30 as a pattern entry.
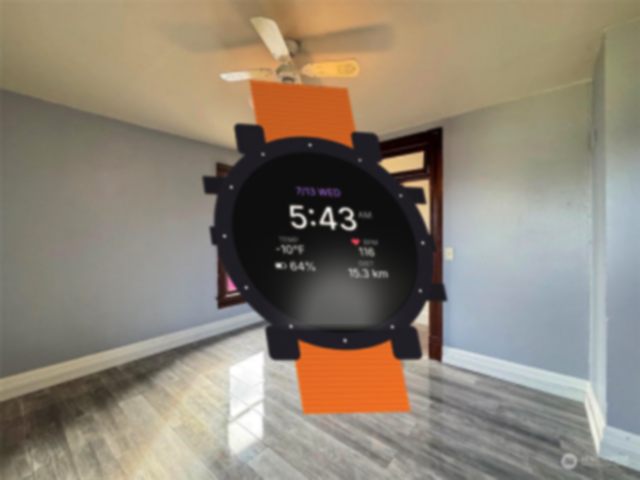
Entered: 5.43
